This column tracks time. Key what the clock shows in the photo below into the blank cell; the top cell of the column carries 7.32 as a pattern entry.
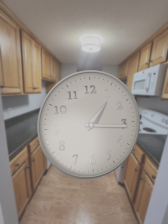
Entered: 1.16
